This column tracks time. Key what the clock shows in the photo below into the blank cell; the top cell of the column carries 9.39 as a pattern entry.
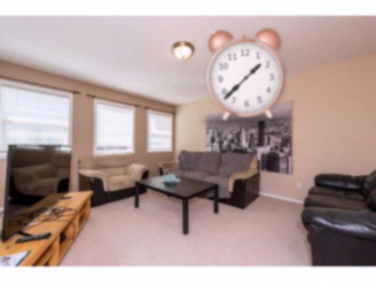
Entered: 1.38
